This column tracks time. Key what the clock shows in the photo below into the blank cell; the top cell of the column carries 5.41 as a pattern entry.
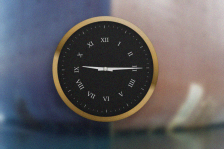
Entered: 9.15
